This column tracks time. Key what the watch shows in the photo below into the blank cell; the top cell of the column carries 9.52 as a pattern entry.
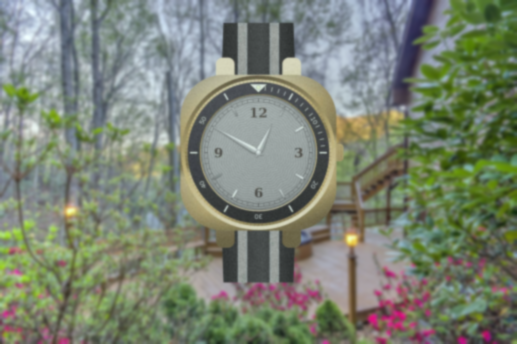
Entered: 12.50
